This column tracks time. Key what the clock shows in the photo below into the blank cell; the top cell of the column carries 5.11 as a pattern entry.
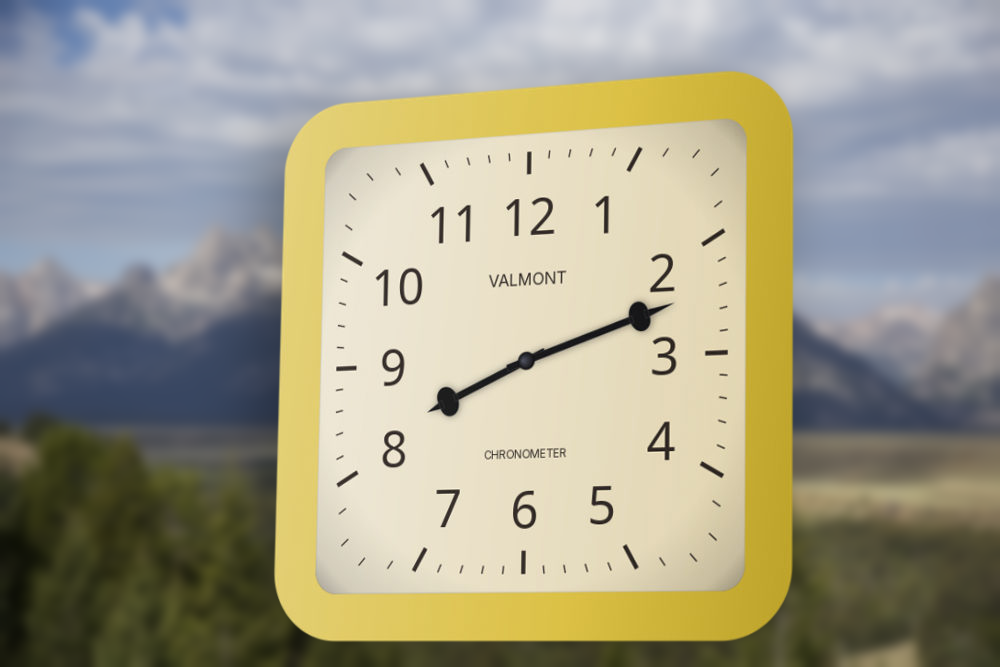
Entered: 8.12
